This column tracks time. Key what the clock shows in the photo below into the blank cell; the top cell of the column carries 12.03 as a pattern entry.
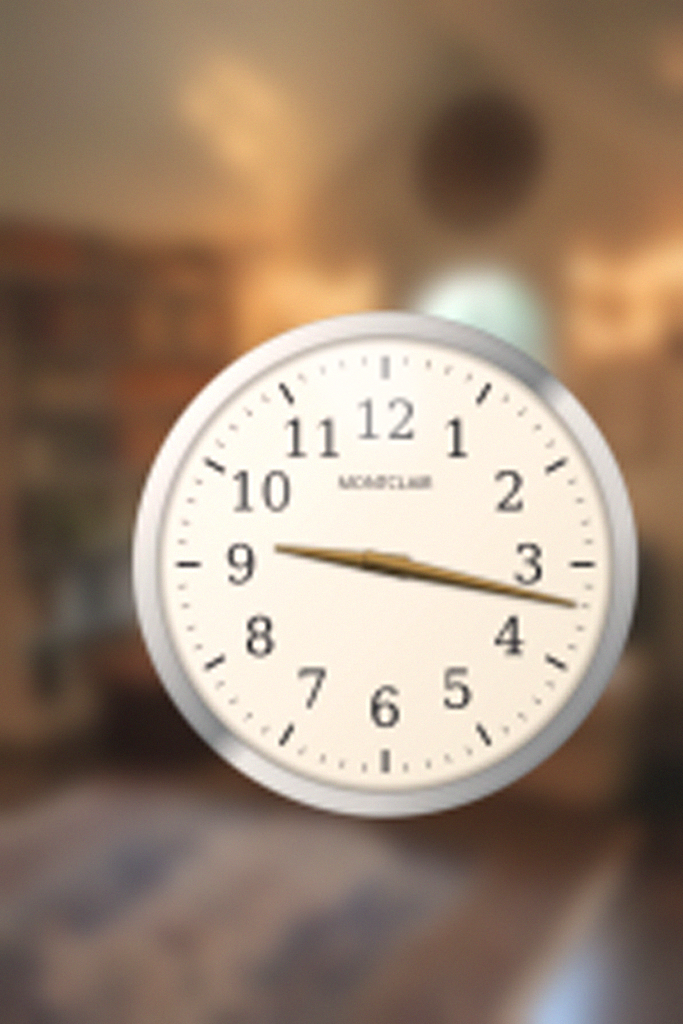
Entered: 9.17
